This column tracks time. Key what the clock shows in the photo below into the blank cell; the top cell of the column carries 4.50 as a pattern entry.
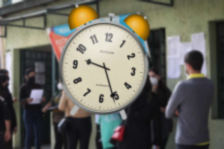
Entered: 9.26
